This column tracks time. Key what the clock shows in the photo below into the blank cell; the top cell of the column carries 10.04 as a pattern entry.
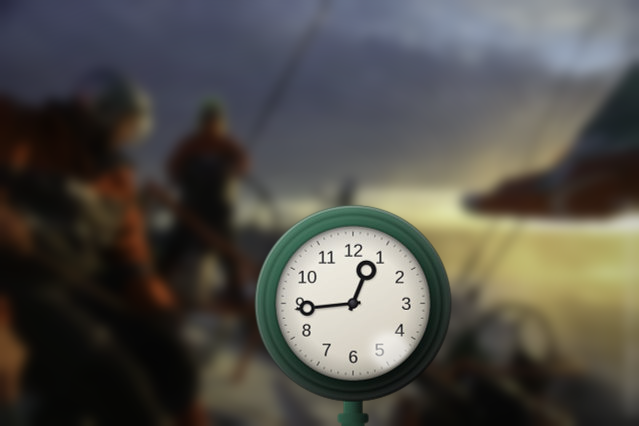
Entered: 12.44
